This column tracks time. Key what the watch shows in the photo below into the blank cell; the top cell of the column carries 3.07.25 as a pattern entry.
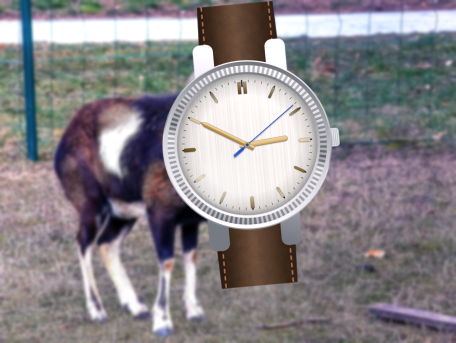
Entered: 2.50.09
